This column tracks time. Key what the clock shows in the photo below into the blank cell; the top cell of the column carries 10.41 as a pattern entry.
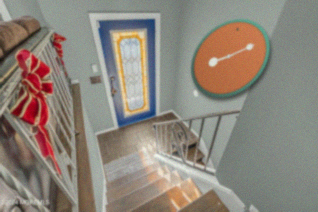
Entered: 8.10
